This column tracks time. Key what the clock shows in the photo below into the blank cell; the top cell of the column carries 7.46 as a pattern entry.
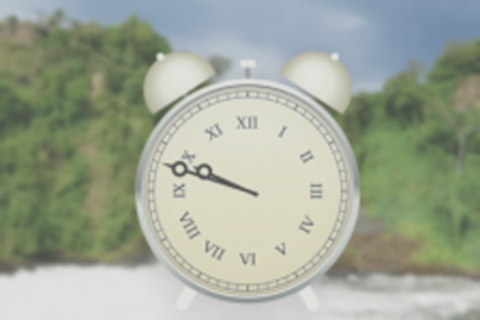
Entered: 9.48
